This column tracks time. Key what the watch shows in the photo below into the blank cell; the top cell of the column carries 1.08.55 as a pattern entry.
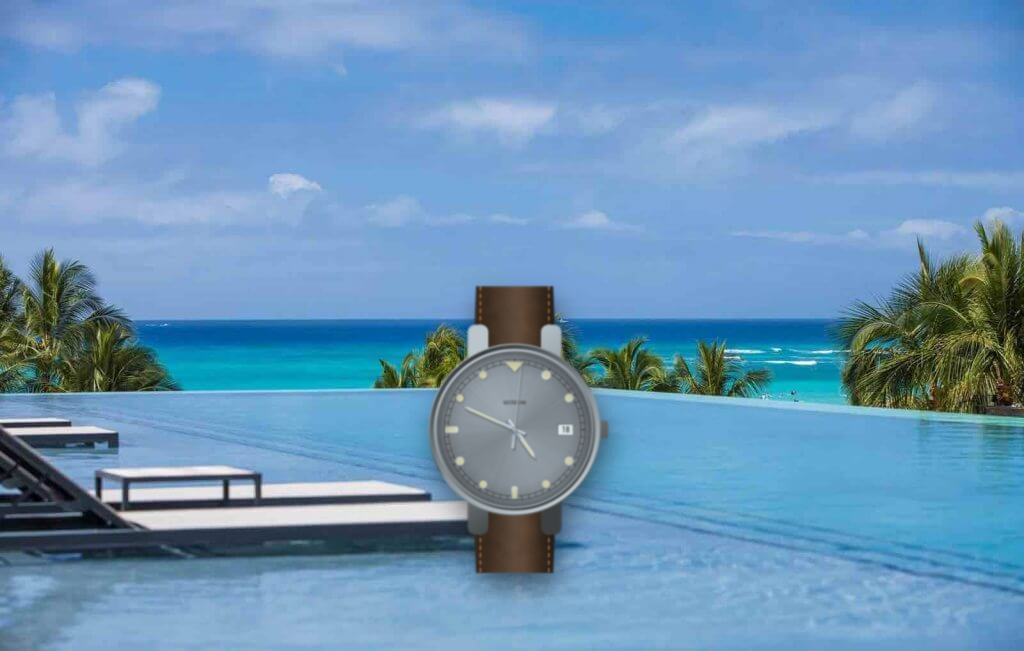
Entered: 4.49.01
